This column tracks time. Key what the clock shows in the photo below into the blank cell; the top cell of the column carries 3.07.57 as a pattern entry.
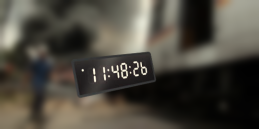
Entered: 11.48.26
